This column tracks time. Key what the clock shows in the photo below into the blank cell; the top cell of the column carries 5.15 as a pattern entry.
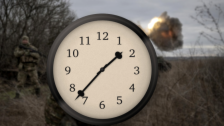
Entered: 1.37
